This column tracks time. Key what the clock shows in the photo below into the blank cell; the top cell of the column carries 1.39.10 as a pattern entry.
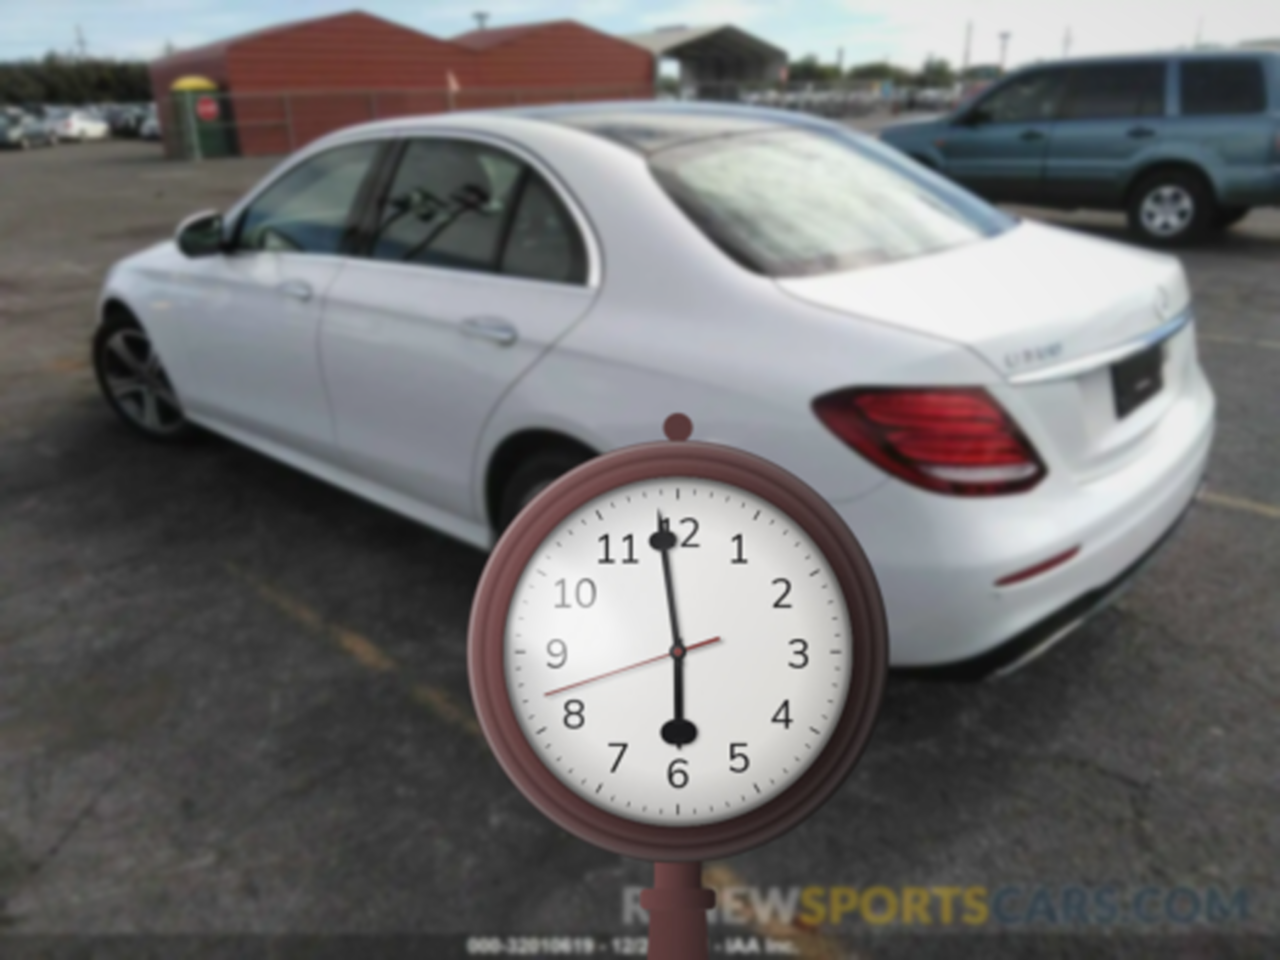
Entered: 5.58.42
